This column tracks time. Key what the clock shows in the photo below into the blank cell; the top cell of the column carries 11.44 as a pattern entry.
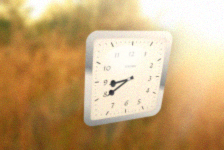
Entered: 8.39
